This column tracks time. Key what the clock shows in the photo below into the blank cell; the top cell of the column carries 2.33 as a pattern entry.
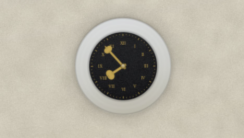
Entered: 7.53
